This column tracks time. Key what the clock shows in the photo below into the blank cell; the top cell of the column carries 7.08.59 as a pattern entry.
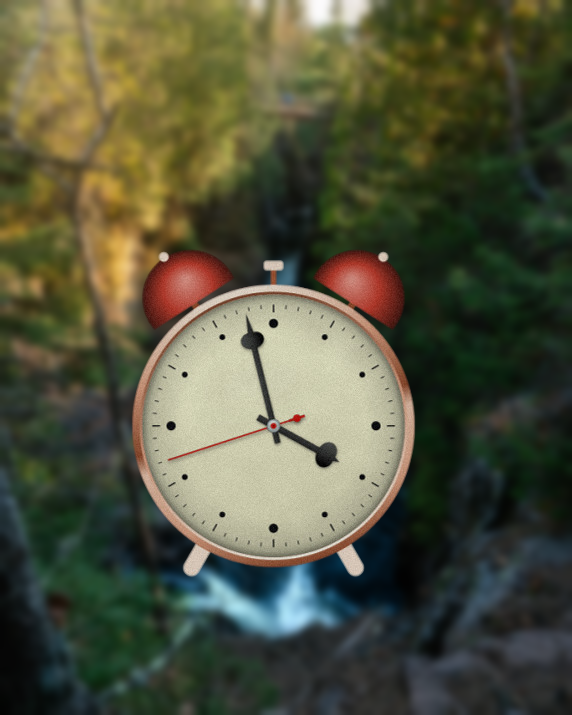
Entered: 3.57.42
